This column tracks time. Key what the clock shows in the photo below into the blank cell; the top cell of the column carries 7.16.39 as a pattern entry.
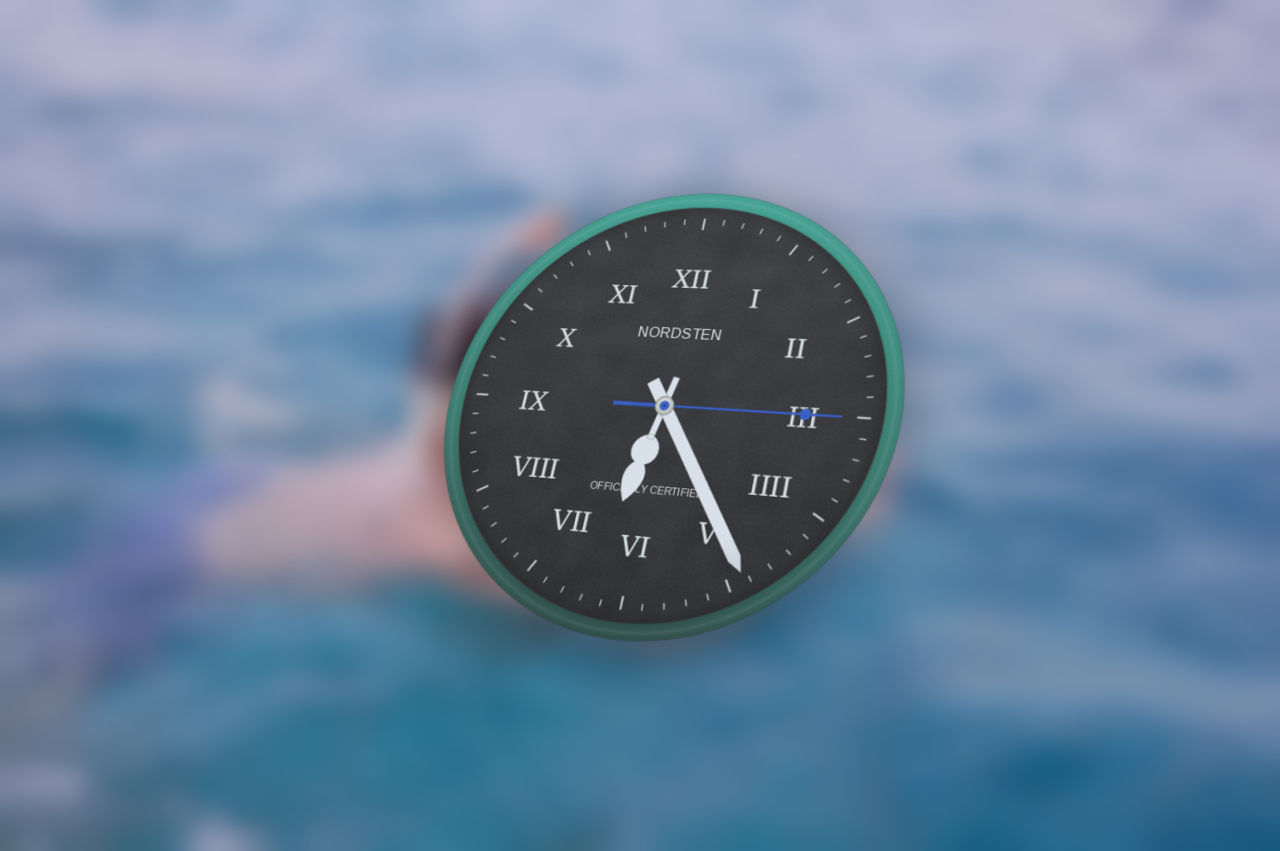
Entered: 6.24.15
